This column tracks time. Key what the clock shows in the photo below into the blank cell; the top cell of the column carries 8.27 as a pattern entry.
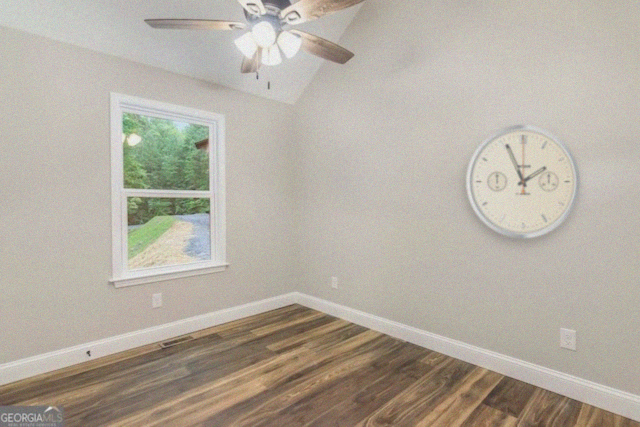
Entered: 1.56
